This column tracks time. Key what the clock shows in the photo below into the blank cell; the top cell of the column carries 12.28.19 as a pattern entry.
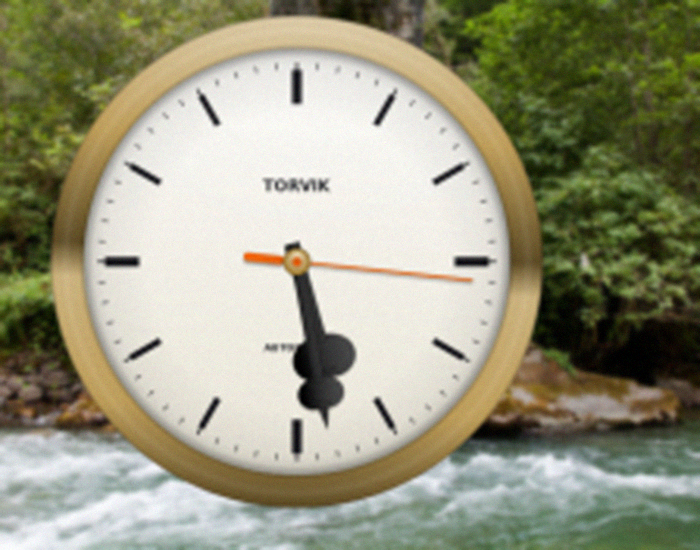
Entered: 5.28.16
